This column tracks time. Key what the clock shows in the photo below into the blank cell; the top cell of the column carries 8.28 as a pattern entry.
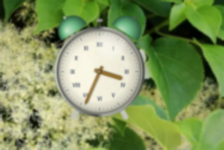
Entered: 3.34
